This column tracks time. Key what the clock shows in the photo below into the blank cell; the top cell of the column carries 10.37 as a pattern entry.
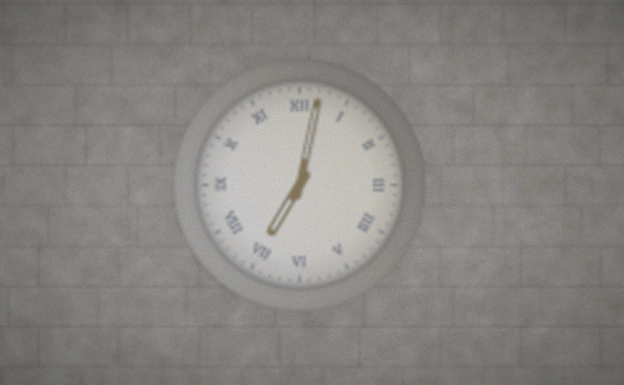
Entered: 7.02
